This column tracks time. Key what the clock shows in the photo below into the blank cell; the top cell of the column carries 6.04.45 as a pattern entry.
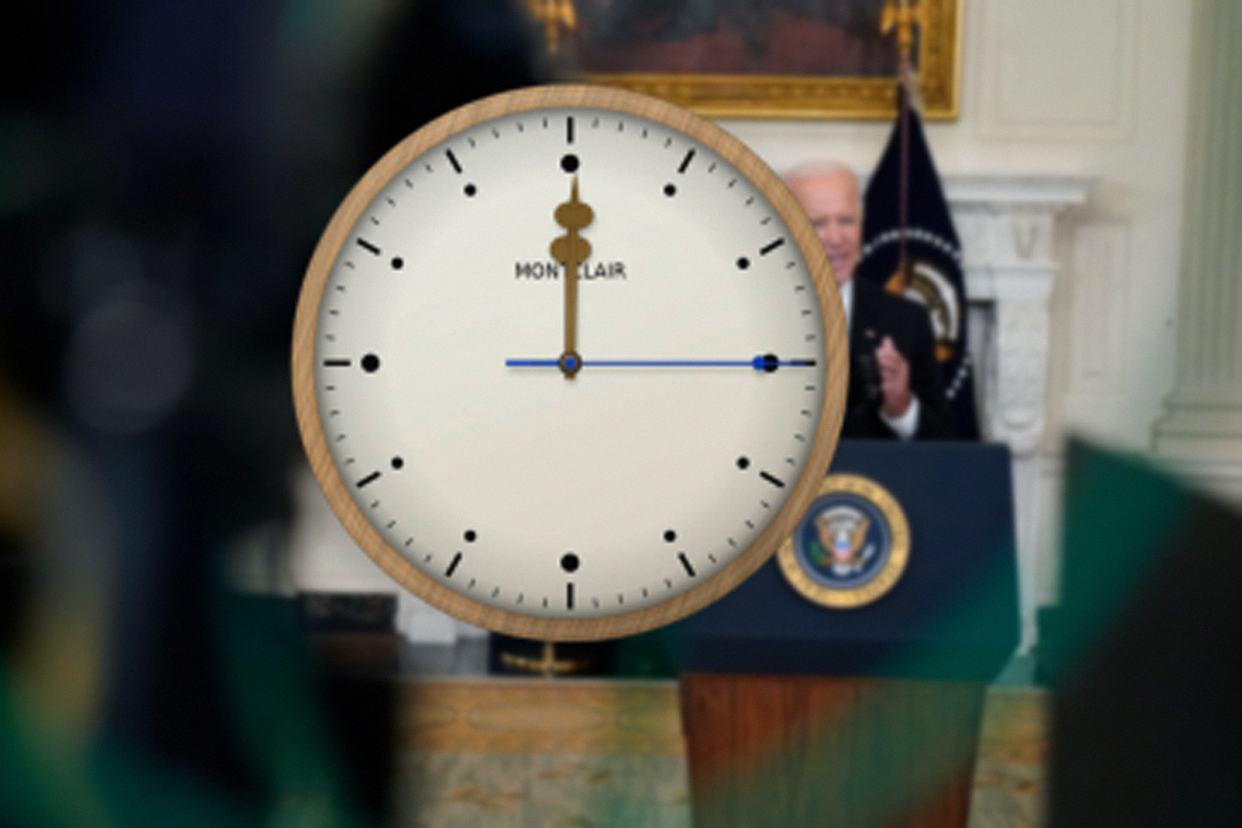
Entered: 12.00.15
